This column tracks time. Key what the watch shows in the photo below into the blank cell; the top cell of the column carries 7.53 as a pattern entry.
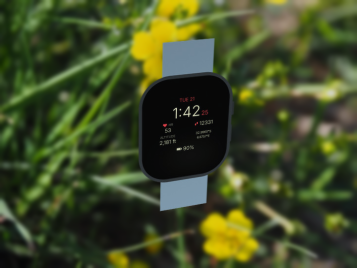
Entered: 1.42
